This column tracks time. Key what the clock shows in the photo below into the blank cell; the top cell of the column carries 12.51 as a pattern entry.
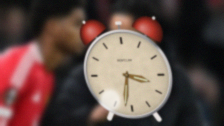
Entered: 3.32
